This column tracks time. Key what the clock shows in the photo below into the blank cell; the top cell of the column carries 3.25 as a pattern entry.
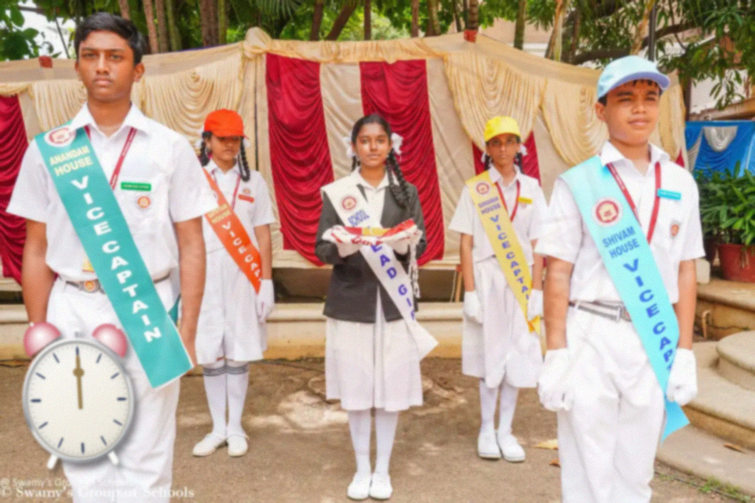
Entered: 12.00
